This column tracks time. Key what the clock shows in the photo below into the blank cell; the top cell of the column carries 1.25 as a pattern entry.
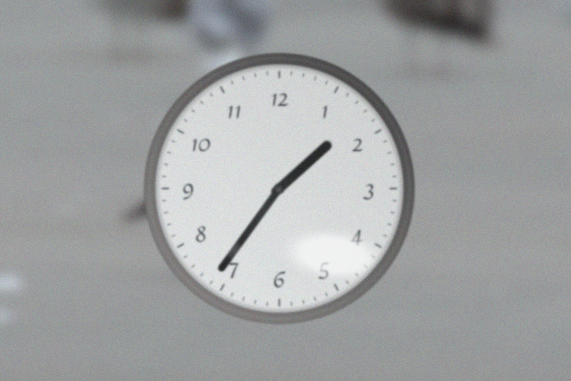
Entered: 1.36
